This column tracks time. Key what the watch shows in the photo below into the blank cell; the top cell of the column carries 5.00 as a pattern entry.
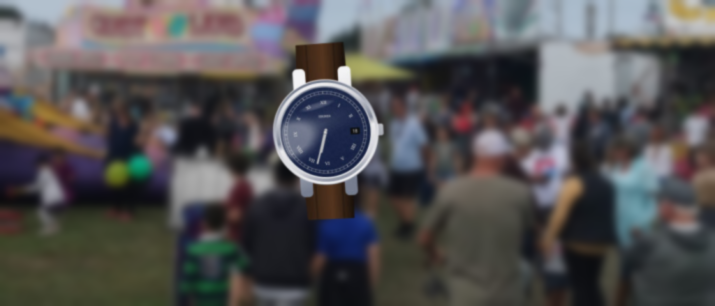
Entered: 6.33
